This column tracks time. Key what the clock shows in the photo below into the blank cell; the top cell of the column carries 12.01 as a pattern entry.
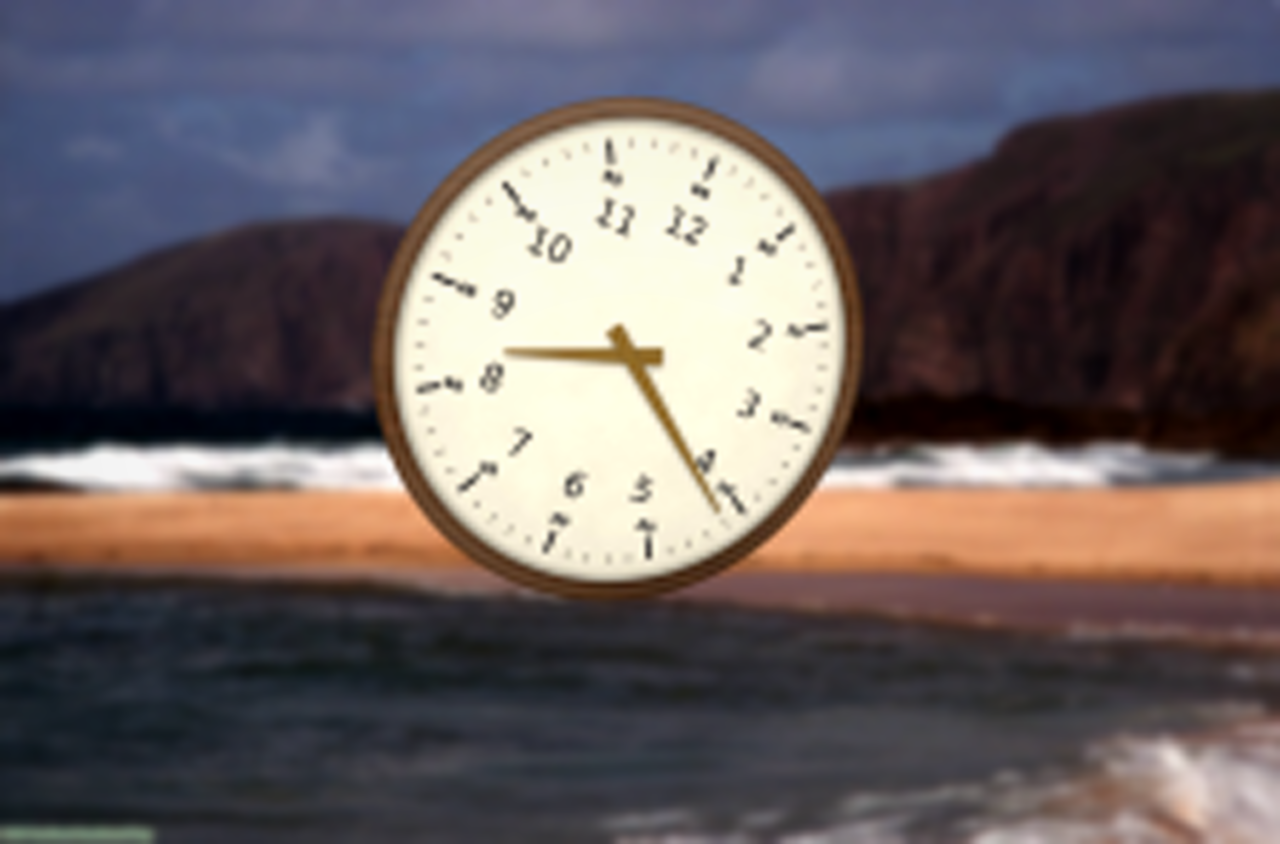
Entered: 8.21
